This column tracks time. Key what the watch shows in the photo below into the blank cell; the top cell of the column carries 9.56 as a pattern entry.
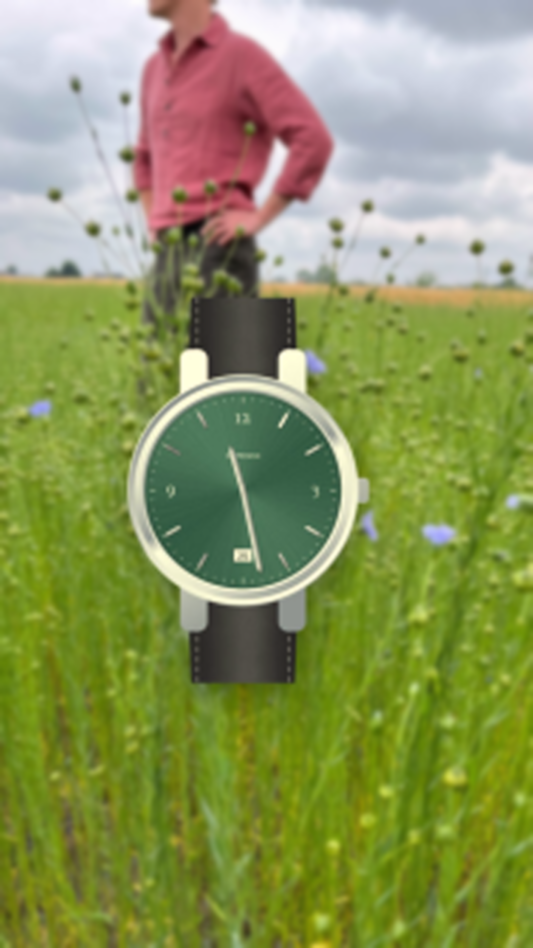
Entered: 11.28
